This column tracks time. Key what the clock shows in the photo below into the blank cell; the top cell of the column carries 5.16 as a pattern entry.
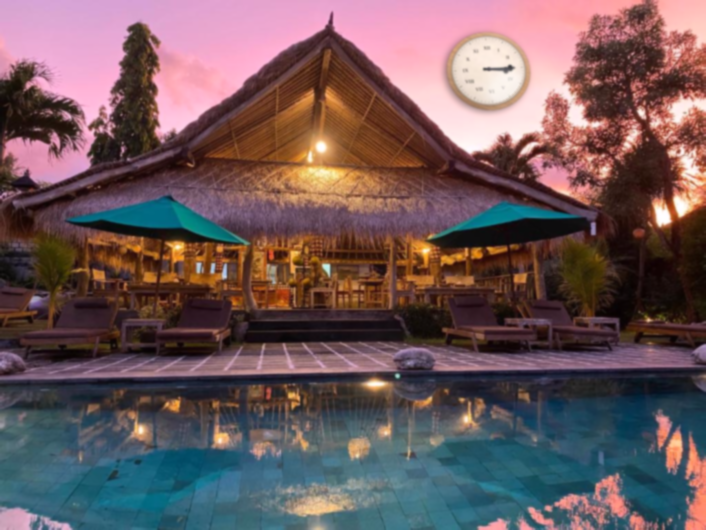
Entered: 3.15
